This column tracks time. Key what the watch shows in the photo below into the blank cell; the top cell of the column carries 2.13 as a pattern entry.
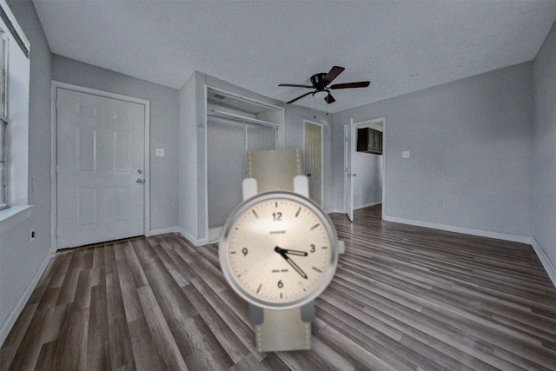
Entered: 3.23
